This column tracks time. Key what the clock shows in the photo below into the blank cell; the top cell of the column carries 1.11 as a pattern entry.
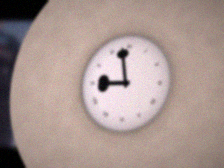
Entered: 8.58
